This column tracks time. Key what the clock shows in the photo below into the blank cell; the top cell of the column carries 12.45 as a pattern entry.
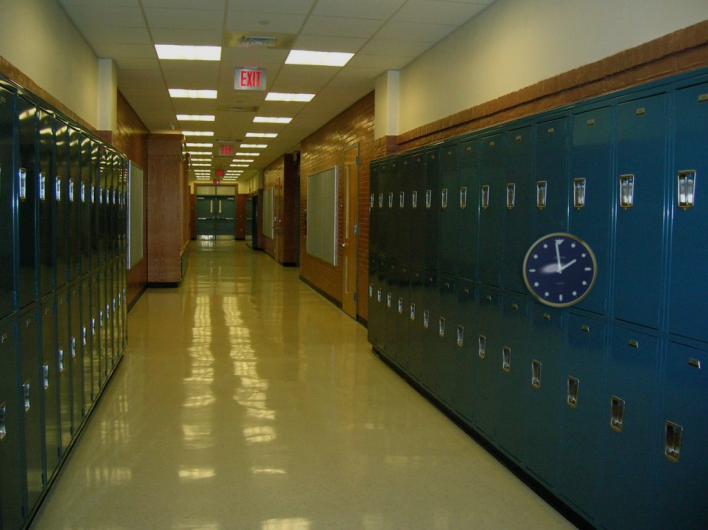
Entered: 1.59
